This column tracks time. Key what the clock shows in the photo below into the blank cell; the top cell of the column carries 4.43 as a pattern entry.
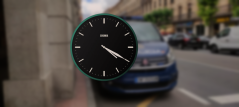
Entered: 4.20
